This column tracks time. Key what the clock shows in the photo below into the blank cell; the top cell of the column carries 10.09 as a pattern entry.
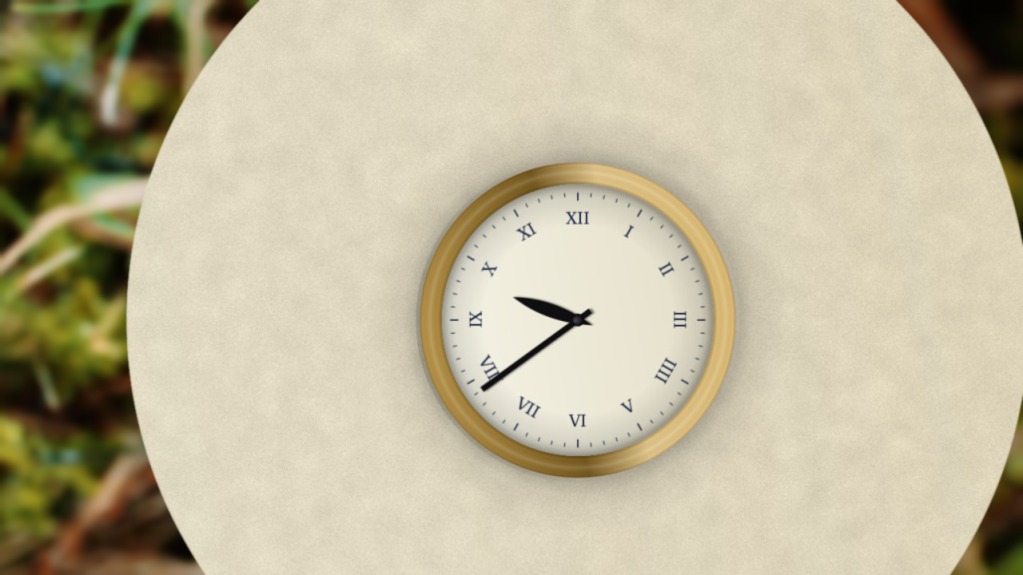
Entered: 9.39
